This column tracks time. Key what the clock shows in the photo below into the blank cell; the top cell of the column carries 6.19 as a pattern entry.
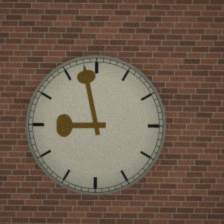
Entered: 8.58
